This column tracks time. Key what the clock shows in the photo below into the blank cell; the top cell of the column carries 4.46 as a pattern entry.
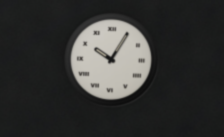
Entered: 10.05
